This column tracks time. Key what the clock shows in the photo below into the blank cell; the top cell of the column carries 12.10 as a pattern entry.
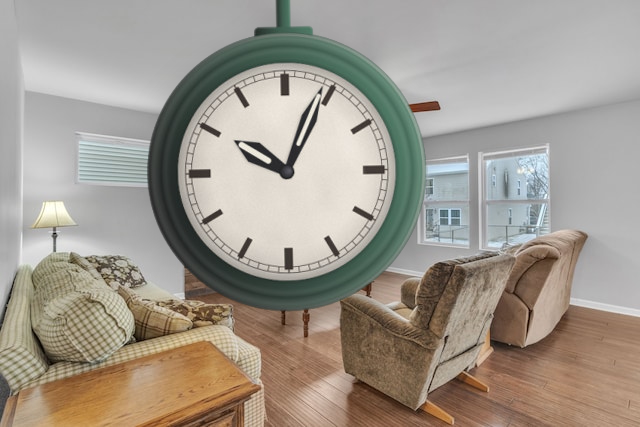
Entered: 10.04
